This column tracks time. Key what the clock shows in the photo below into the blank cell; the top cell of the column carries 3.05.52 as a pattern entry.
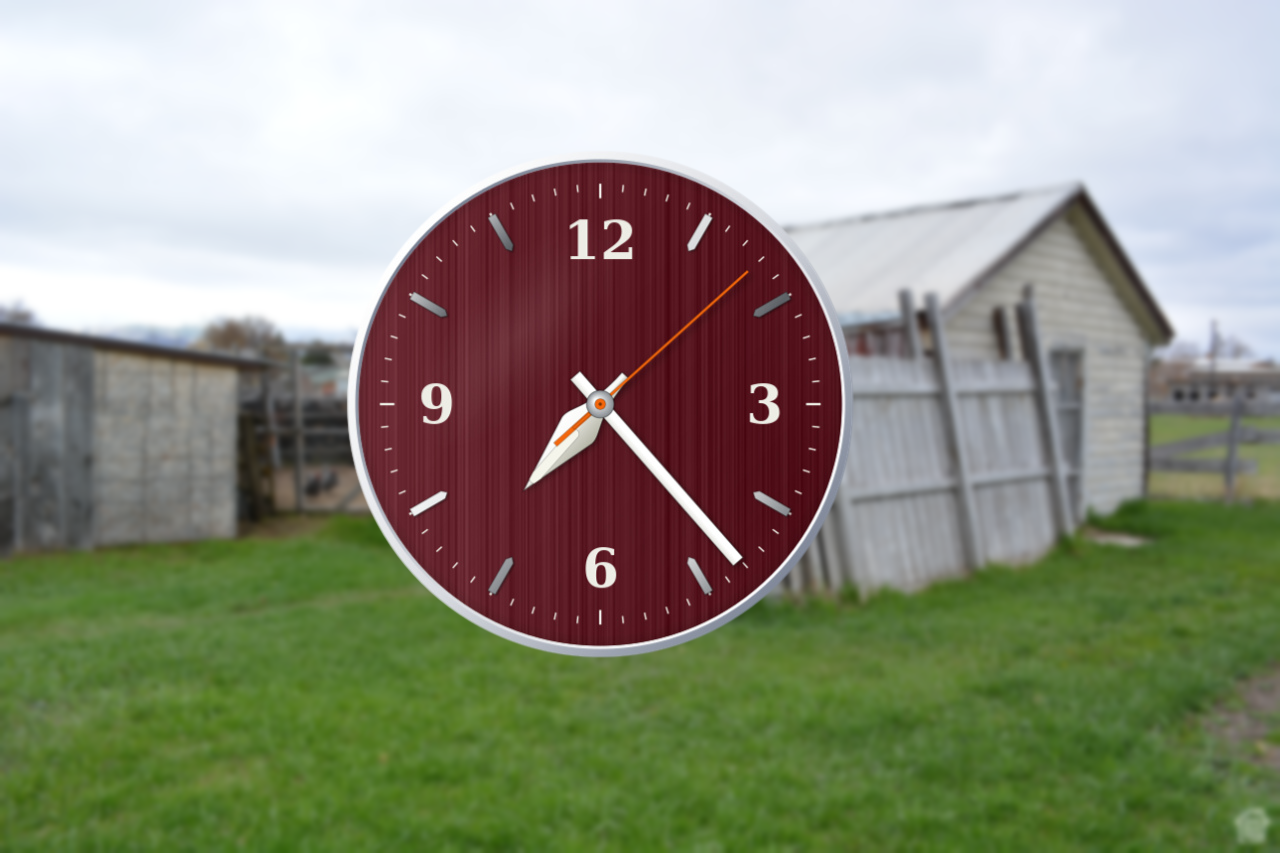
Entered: 7.23.08
